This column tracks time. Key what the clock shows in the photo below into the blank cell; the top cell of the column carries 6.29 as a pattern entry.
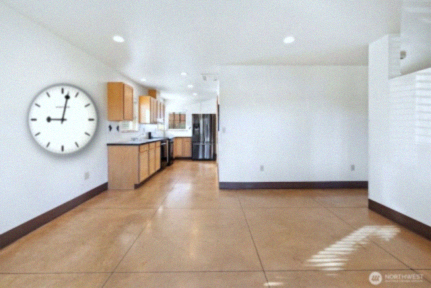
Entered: 9.02
